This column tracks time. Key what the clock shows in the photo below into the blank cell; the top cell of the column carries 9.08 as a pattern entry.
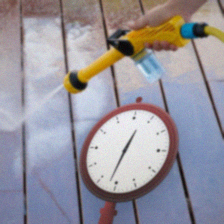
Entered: 12.32
